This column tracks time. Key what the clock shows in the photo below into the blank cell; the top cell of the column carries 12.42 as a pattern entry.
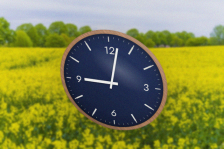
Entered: 9.02
